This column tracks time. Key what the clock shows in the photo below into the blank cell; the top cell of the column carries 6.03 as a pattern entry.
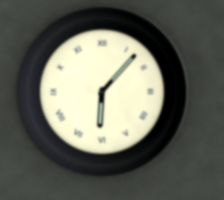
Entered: 6.07
